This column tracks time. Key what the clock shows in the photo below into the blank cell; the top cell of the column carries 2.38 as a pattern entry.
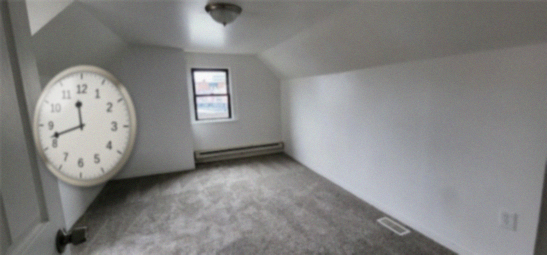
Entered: 11.42
